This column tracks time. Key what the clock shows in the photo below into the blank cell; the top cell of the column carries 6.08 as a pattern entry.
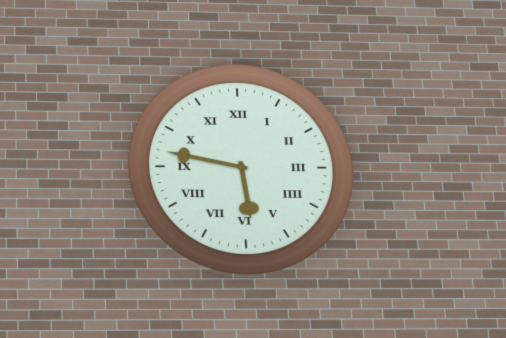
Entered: 5.47
